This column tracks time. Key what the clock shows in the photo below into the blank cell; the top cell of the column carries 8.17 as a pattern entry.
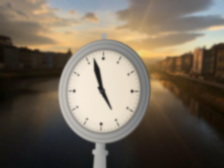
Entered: 4.57
